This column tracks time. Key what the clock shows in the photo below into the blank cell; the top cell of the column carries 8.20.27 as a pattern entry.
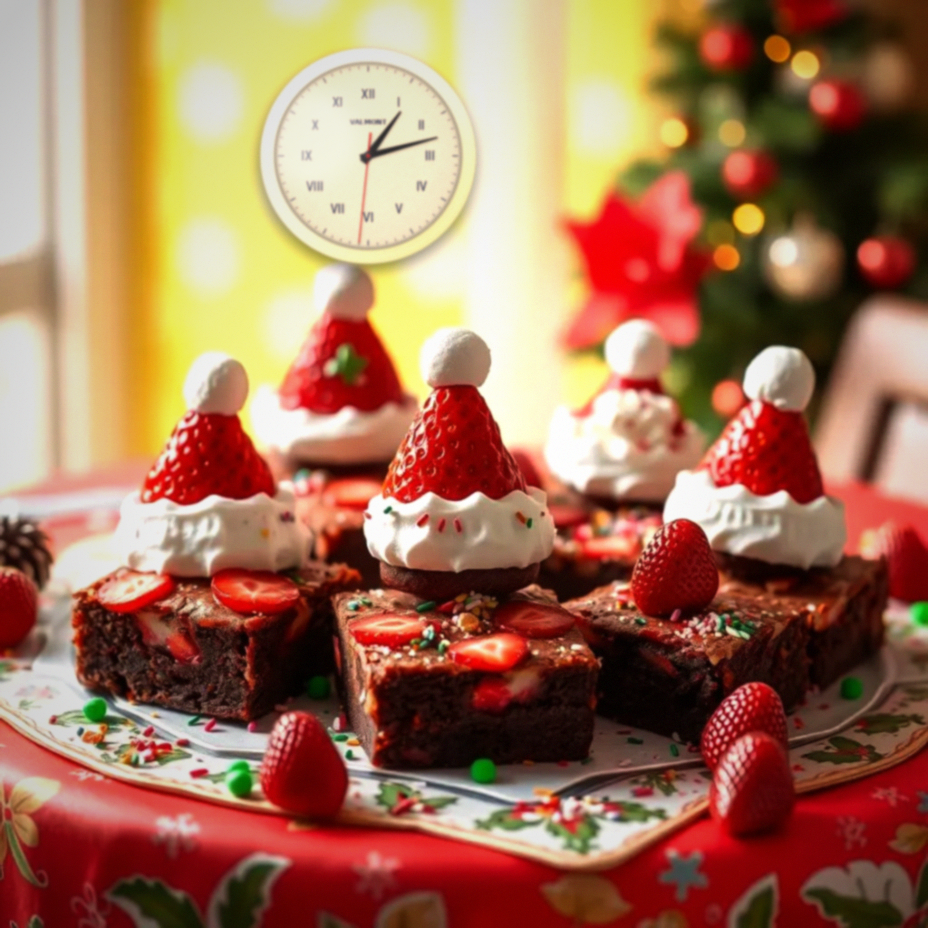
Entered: 1.12.31
